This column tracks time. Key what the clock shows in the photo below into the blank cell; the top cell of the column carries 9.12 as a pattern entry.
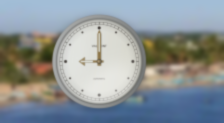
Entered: 9.00
